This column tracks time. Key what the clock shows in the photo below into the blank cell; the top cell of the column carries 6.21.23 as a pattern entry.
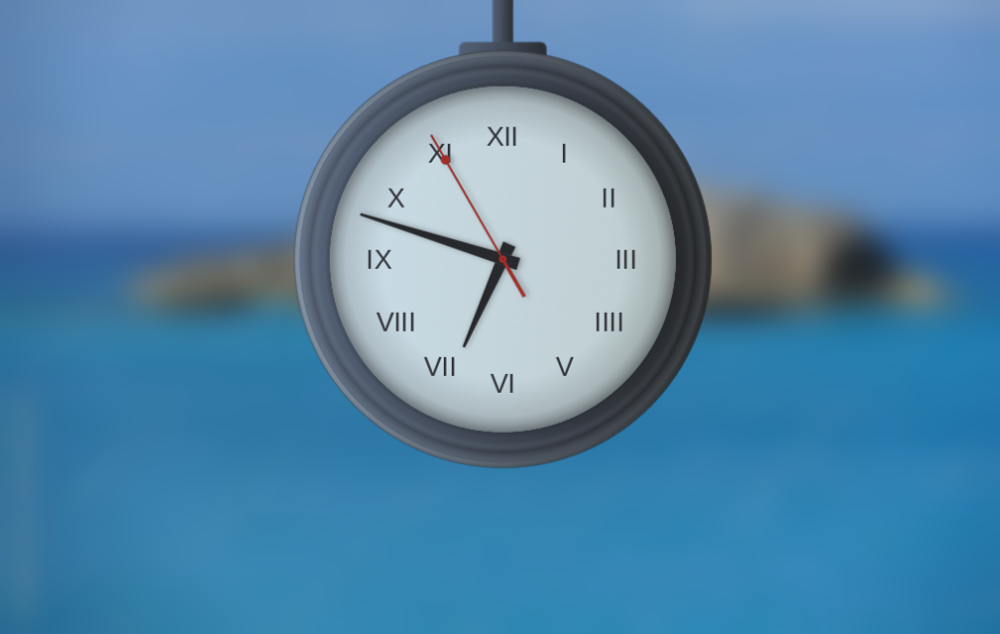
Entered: 6.47.55
